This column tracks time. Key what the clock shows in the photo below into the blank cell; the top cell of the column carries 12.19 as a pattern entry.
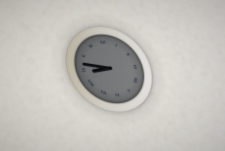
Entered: 8.47
